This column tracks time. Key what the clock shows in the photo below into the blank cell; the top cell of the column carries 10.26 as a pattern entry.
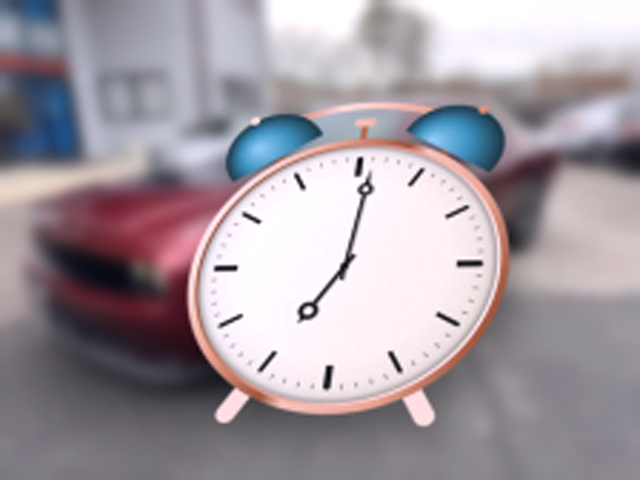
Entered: 7.01
